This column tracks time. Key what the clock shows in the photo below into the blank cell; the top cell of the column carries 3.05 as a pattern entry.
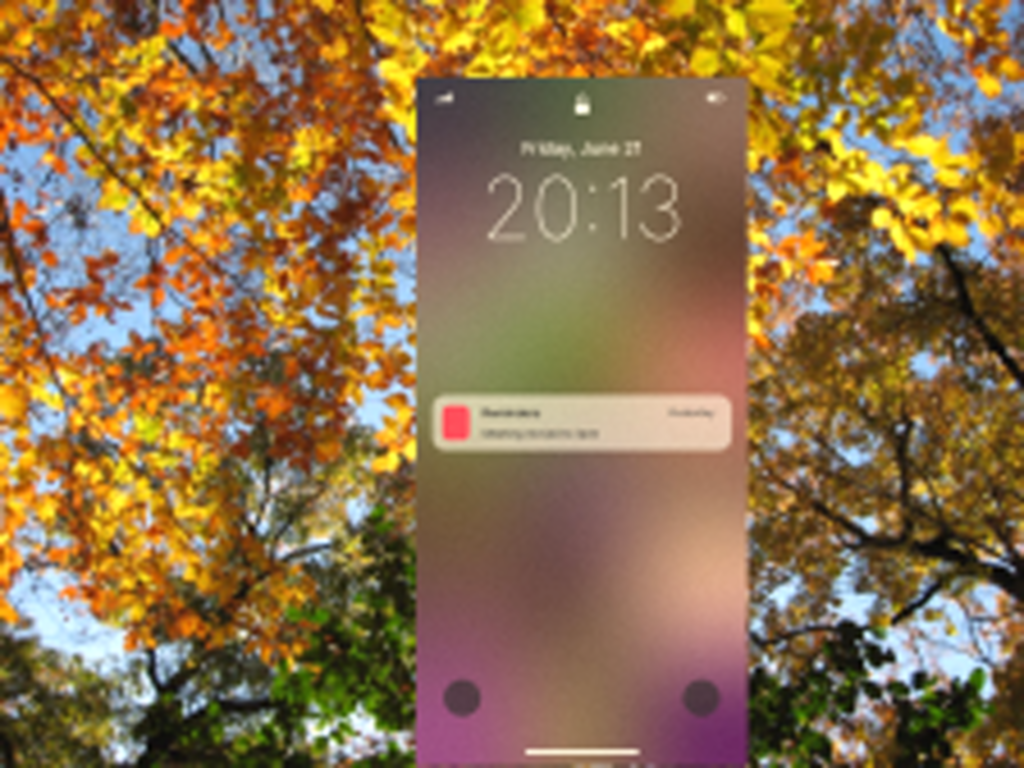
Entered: 20.13
